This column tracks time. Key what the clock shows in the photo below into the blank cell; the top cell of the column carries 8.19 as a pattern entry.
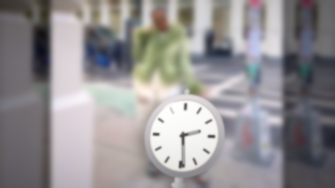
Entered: 2.29
